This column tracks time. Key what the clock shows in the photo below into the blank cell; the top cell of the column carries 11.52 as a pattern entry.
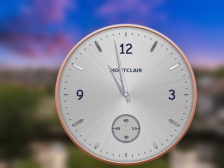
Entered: 10.58
